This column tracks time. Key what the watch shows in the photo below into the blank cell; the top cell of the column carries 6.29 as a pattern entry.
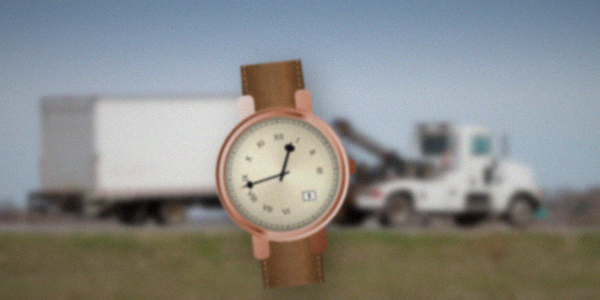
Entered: 12.43
